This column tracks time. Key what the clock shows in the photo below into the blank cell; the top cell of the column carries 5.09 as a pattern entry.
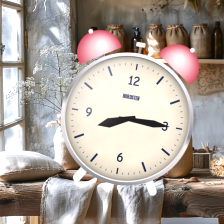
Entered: 8.15
